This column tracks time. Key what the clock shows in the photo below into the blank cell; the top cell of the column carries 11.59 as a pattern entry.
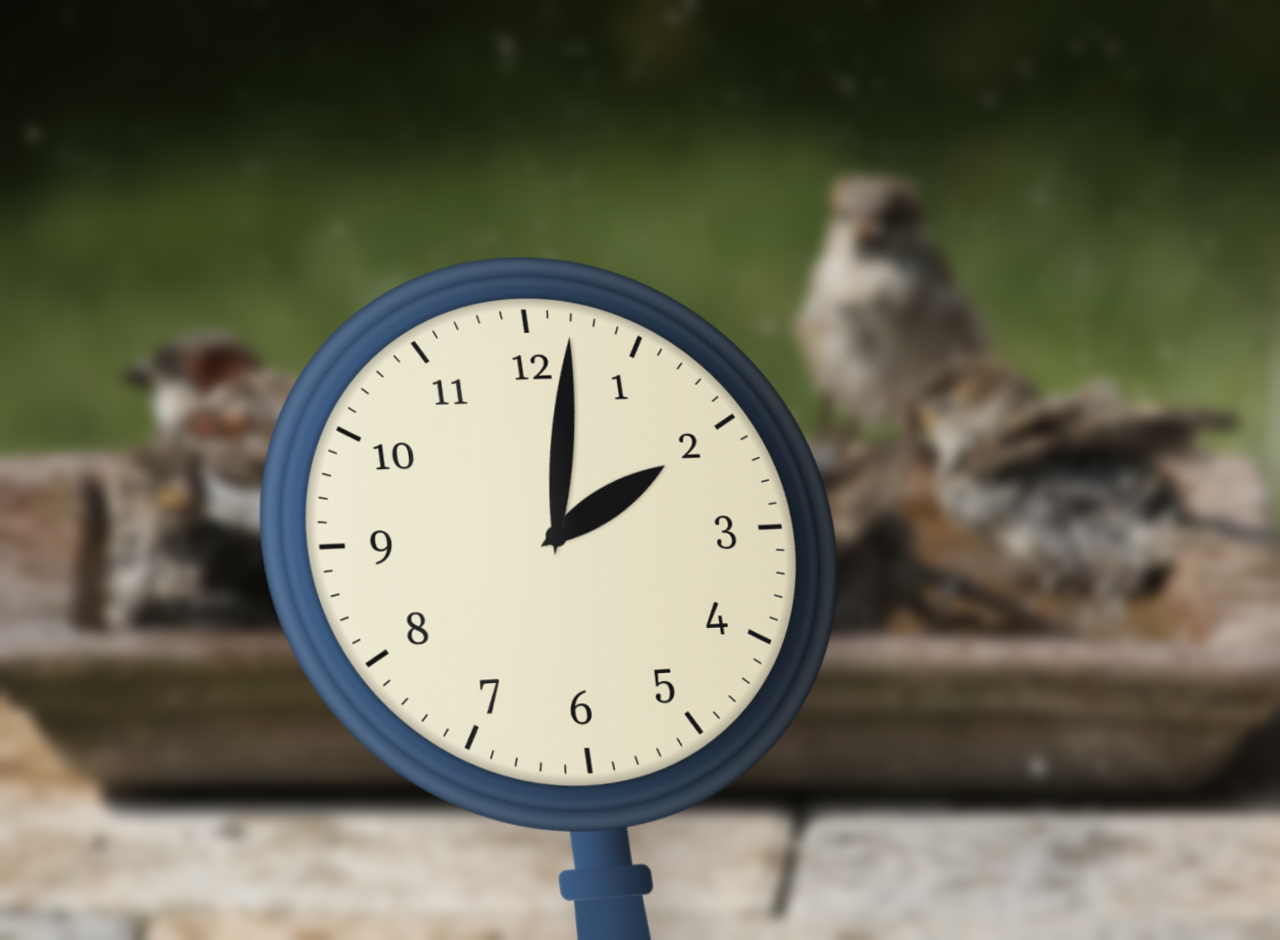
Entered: 2.02
